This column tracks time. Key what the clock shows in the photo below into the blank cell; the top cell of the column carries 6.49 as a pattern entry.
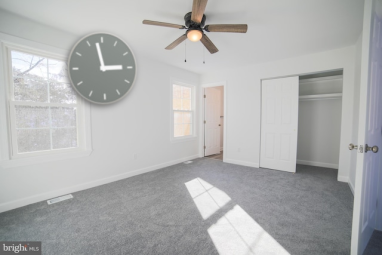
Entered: 2.58
